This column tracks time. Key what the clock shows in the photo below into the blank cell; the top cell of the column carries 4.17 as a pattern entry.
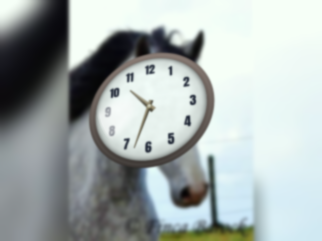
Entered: 10.33
